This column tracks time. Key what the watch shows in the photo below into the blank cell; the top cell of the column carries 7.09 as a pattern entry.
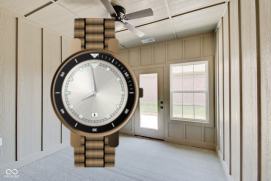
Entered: 7.59
